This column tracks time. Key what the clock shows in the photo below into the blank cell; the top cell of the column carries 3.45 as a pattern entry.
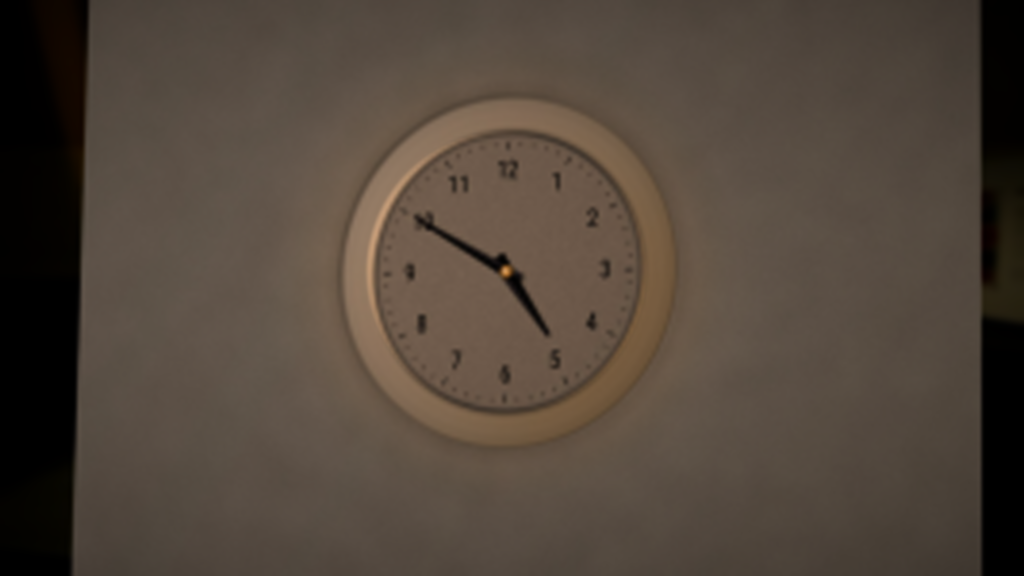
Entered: 4.50
